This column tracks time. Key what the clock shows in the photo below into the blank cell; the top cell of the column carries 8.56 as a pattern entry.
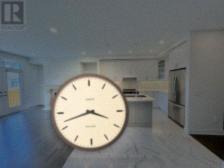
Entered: 3.42
